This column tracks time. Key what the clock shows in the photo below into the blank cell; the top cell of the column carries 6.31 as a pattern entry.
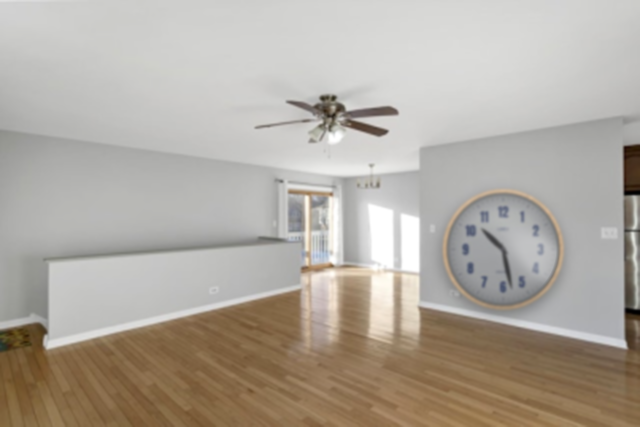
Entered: 10.28
